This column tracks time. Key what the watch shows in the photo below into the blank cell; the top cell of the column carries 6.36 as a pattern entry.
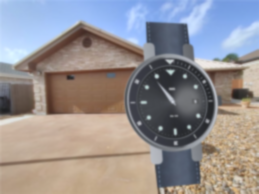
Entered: 10.54
